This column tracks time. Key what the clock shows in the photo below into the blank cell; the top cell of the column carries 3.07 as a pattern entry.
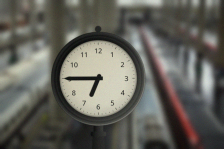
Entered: 6.45
